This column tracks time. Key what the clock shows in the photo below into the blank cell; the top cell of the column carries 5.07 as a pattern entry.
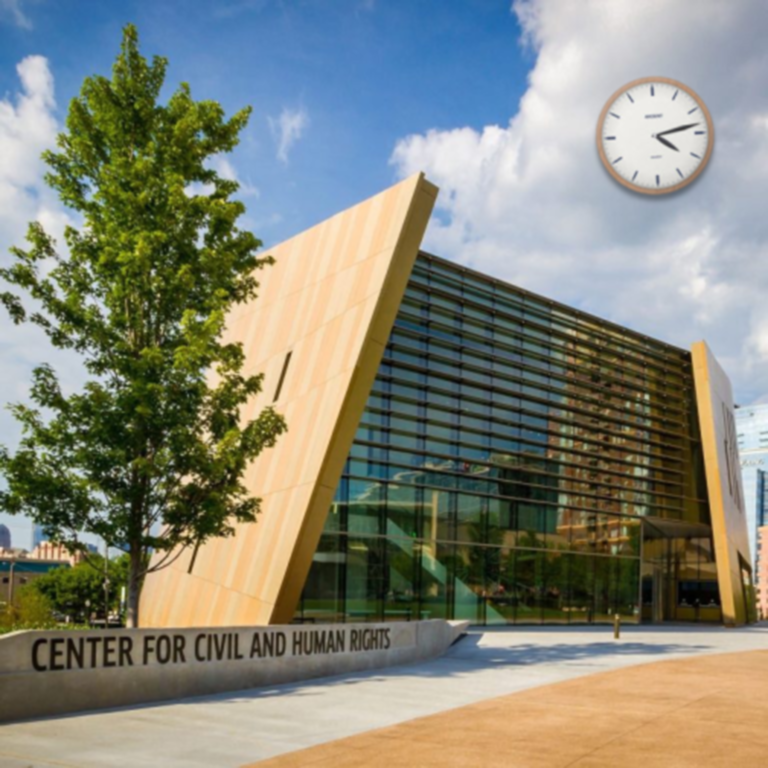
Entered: 4.13
